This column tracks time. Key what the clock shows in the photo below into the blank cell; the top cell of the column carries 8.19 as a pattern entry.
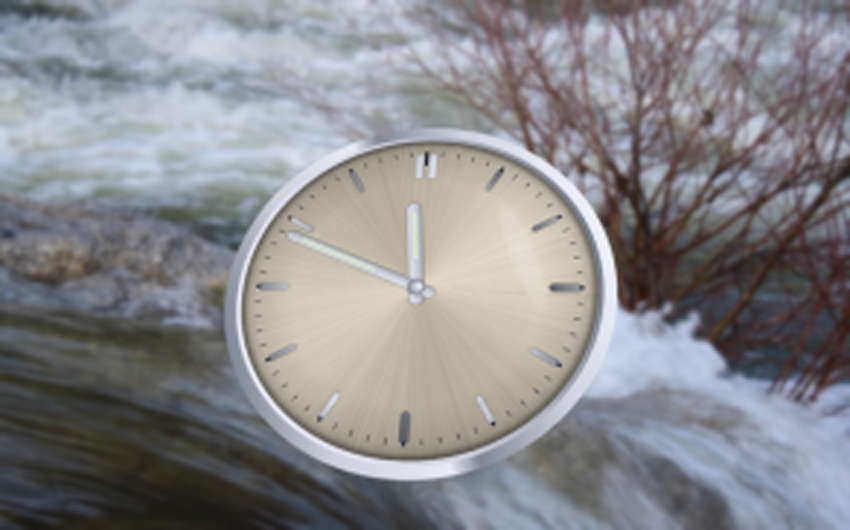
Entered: 11.49
